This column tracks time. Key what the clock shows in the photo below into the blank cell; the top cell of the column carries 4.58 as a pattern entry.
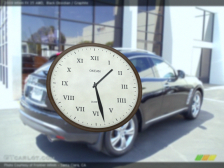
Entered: 1.28
